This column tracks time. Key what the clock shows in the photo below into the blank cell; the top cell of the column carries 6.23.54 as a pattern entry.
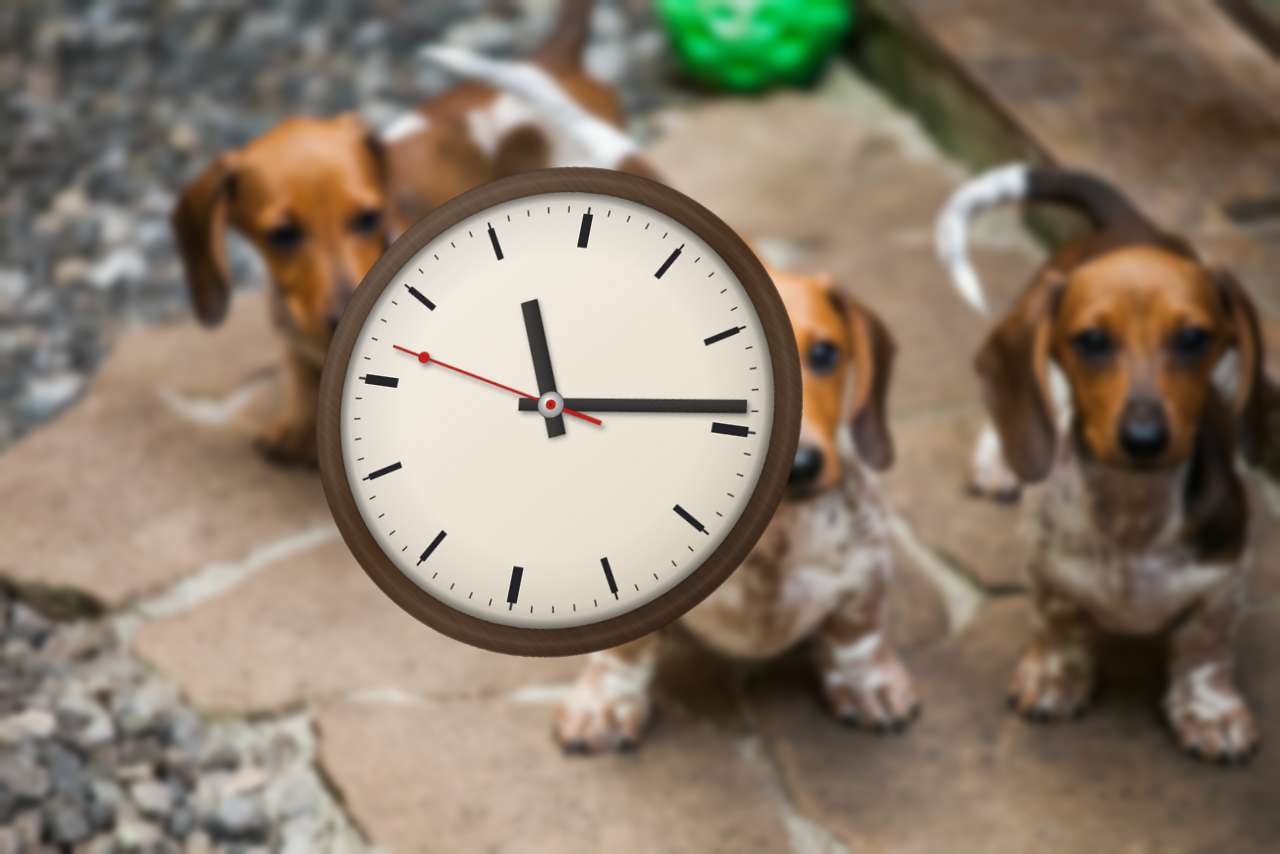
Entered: 11.13.47
